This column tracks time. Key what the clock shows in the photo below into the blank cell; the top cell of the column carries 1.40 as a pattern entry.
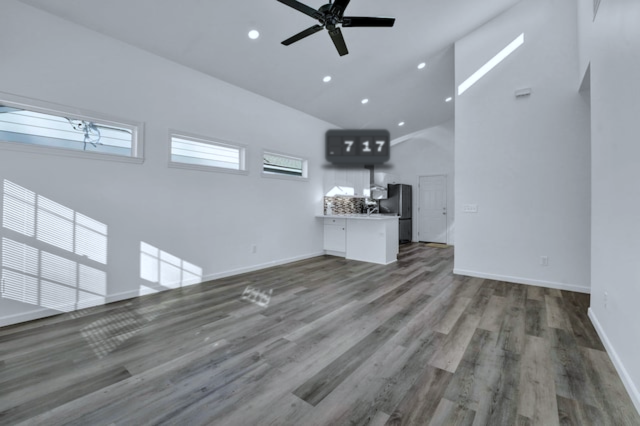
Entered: 7.17
